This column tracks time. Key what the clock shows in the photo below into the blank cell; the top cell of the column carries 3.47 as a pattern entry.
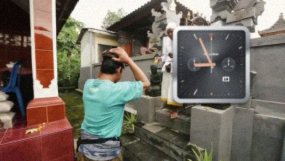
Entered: 8.56
